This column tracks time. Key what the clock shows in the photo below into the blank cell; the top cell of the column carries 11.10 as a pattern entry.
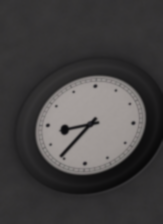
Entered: 8.36
